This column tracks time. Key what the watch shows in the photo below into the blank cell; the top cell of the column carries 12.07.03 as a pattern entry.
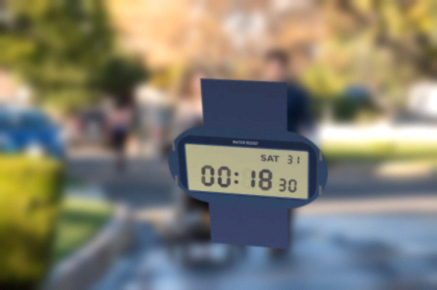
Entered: 0.18.30
